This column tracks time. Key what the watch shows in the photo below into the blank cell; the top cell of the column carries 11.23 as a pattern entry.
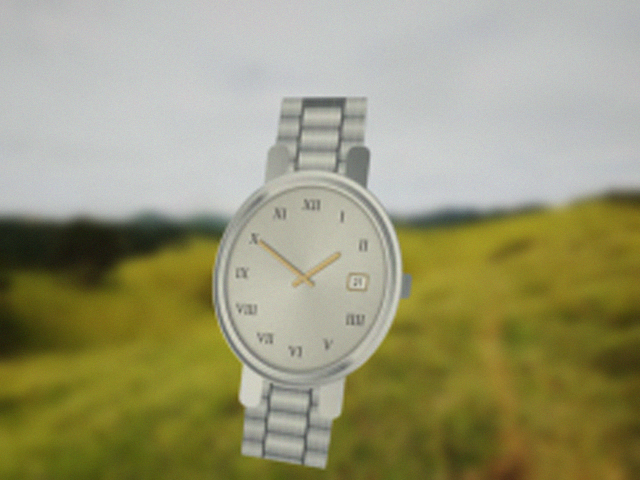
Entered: 1.50
